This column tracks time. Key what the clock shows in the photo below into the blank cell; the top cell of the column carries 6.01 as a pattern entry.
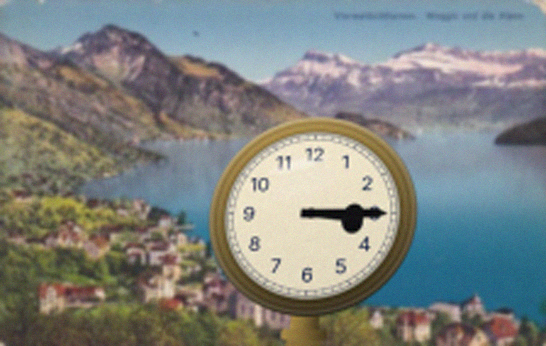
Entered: 3.15
